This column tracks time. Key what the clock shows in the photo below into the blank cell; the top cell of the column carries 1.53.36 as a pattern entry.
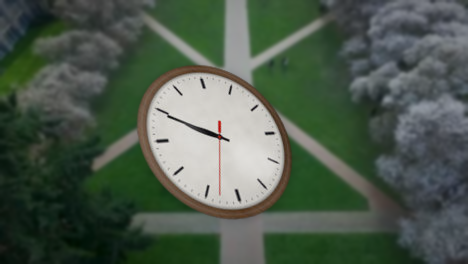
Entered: 9.49.33
